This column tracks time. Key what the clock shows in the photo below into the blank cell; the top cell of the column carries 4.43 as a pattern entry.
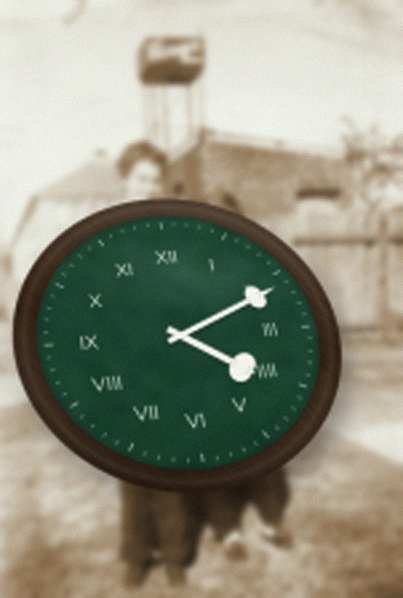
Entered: 4.11
